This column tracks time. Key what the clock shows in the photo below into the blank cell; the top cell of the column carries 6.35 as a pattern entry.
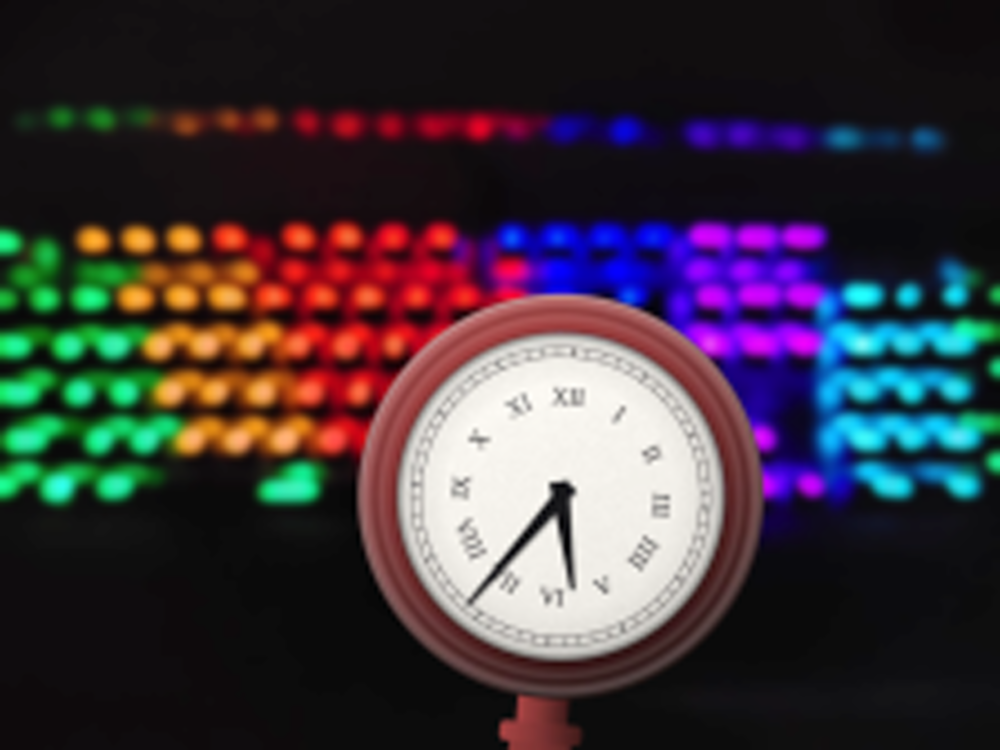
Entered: 5.36
